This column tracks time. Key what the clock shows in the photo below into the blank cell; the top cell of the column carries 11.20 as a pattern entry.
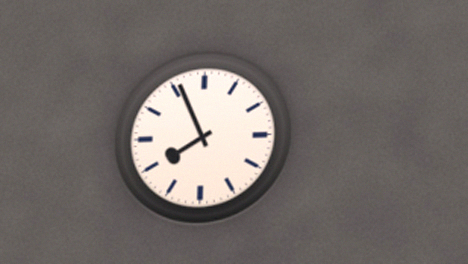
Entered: 7.56
